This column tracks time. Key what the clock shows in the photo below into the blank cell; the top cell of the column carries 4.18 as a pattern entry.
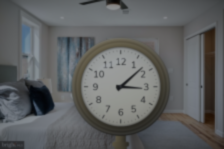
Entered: 3.08
